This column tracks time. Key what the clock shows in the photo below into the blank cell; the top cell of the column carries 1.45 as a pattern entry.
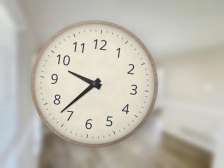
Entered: 9.37
